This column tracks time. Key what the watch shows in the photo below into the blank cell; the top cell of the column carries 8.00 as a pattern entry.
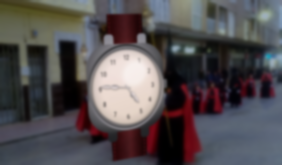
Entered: 4.46
